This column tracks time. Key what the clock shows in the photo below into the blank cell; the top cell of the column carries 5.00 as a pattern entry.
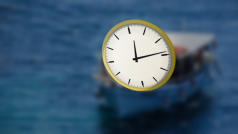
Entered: 12.14
